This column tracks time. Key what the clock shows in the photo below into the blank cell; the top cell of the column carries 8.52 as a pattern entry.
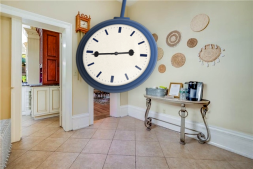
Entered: 2.44
